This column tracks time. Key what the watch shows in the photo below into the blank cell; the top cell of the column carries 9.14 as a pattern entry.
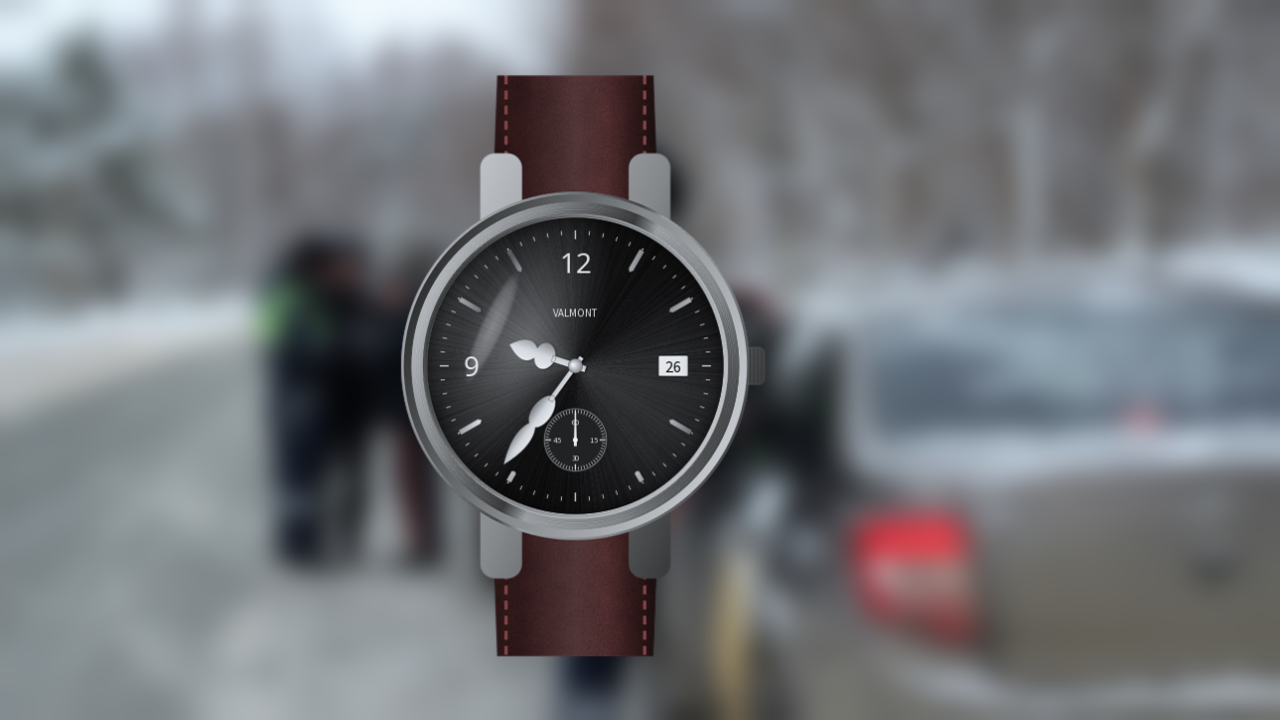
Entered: 9.36
